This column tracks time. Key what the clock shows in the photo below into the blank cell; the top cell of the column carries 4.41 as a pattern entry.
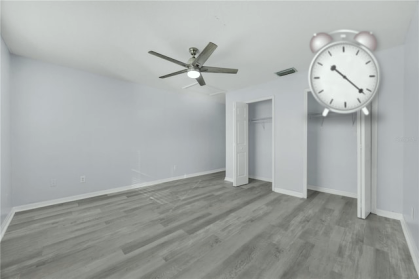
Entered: 10.22
